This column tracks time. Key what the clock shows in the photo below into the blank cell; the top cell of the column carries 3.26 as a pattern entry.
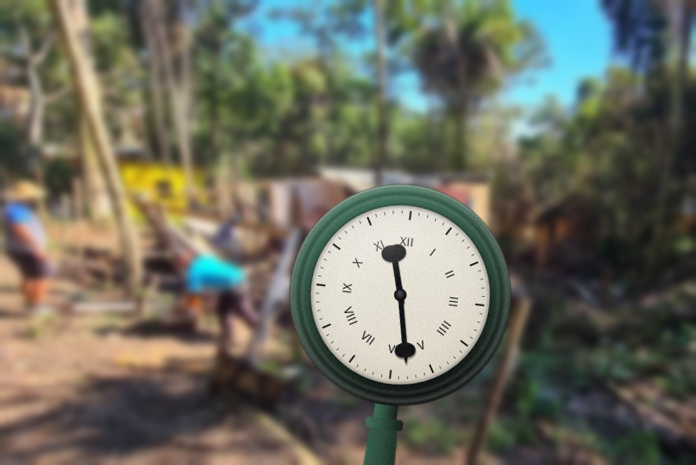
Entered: 11.28
